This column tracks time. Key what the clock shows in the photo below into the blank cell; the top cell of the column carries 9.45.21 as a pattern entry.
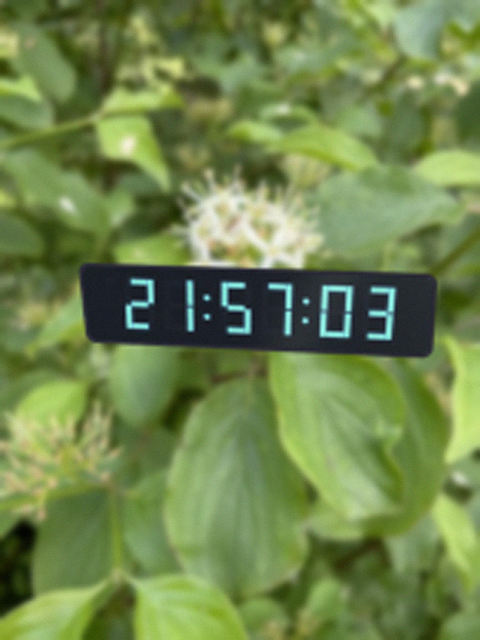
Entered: 21.57.03
